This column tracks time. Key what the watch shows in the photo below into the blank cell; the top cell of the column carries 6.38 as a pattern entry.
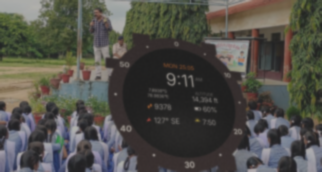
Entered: 9.11
